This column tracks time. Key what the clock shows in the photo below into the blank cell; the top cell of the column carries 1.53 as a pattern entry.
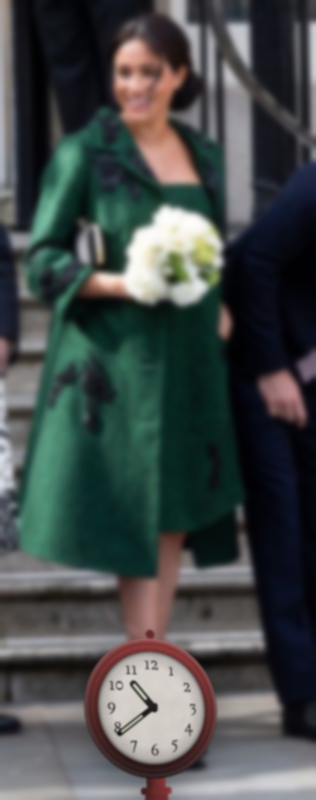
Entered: 10.39
